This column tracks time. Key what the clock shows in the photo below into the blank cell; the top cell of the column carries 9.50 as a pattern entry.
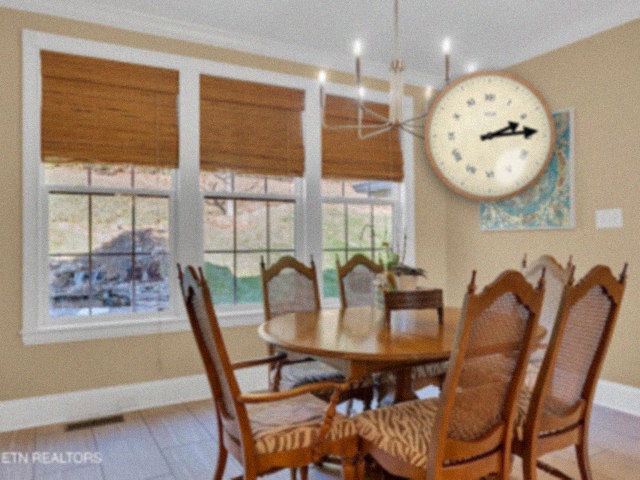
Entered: 2.14
